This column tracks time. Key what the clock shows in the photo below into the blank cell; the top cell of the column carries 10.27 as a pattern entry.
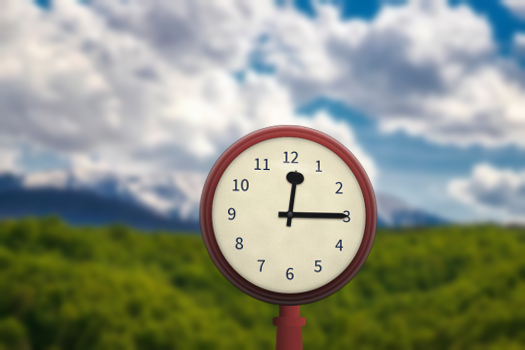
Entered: 12.15
